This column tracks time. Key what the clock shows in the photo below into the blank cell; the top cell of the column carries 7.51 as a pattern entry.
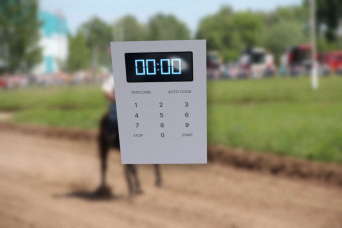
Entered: 0.00
